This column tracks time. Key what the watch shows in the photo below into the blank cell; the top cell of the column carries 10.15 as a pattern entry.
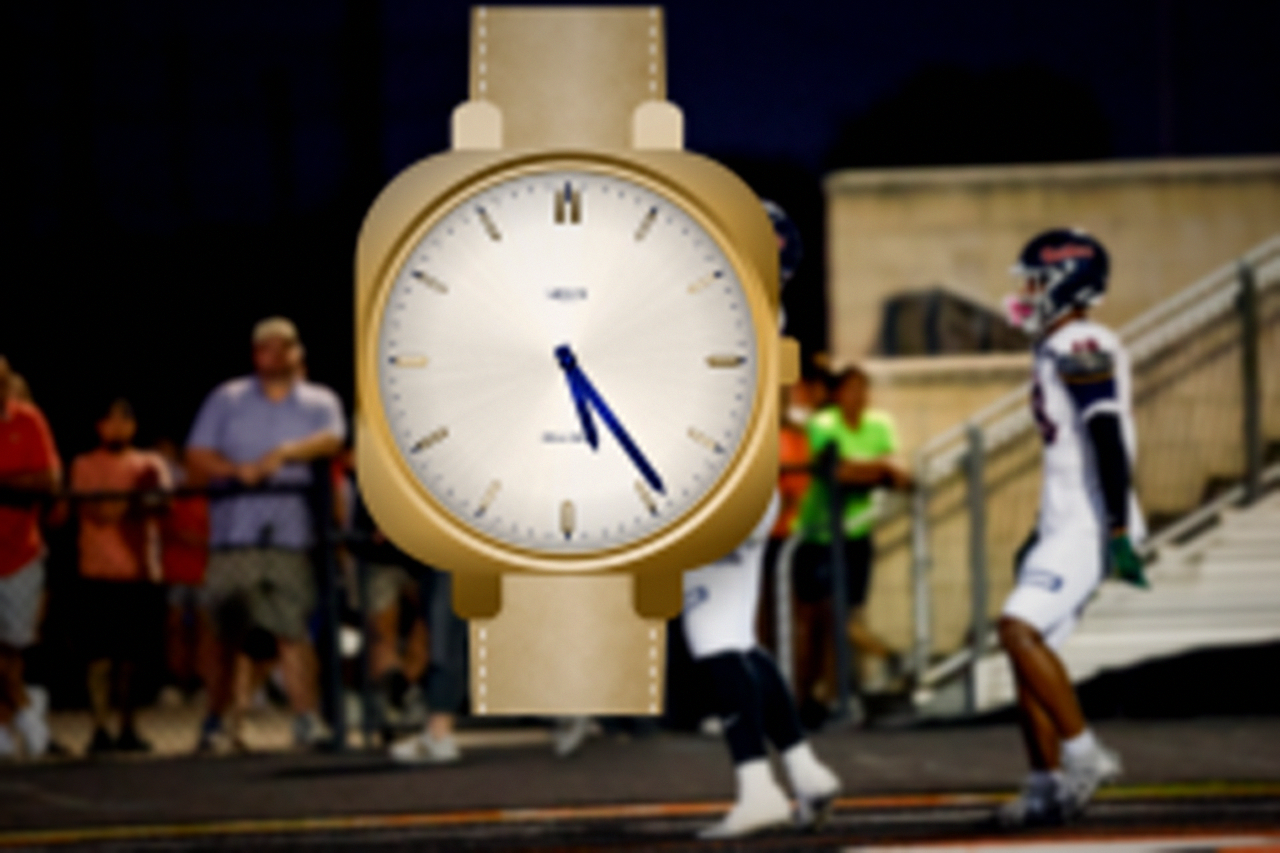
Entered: 5.24
